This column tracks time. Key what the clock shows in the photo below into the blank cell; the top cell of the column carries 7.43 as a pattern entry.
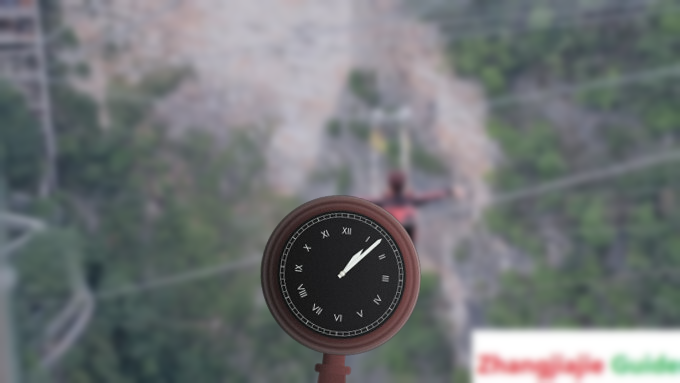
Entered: 1.07
